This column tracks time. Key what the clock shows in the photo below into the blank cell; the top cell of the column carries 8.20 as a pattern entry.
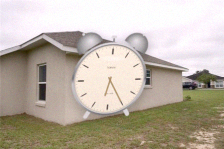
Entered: 6.25
